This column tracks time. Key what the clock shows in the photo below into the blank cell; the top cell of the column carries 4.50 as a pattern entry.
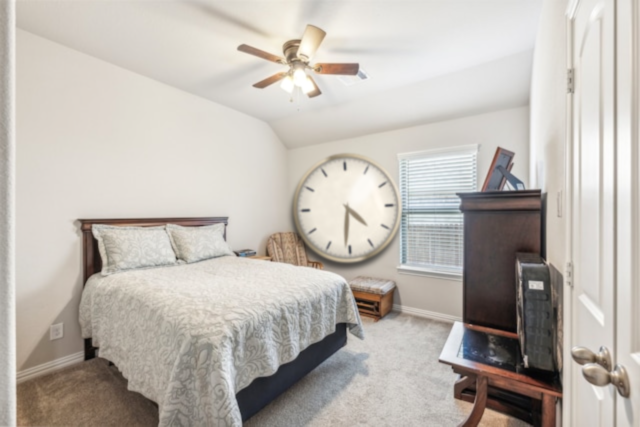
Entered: 4.31
